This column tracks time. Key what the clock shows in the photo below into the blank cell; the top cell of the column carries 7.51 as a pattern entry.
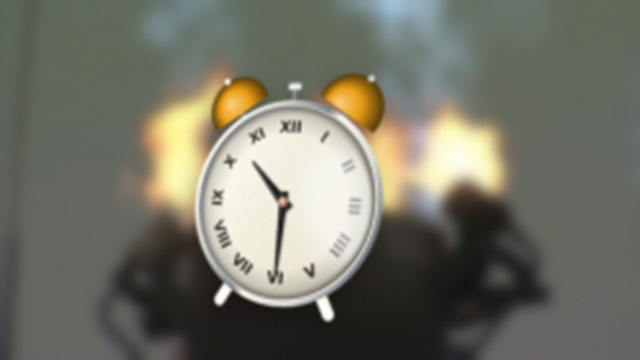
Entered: 10.30
